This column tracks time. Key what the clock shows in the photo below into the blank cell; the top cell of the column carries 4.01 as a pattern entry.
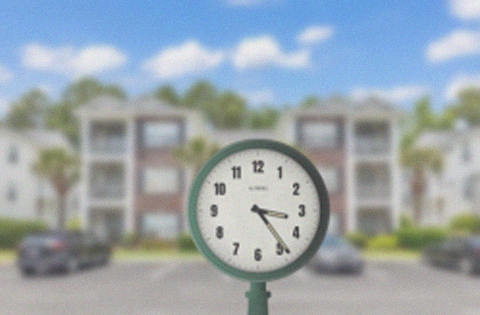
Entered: 3.24
